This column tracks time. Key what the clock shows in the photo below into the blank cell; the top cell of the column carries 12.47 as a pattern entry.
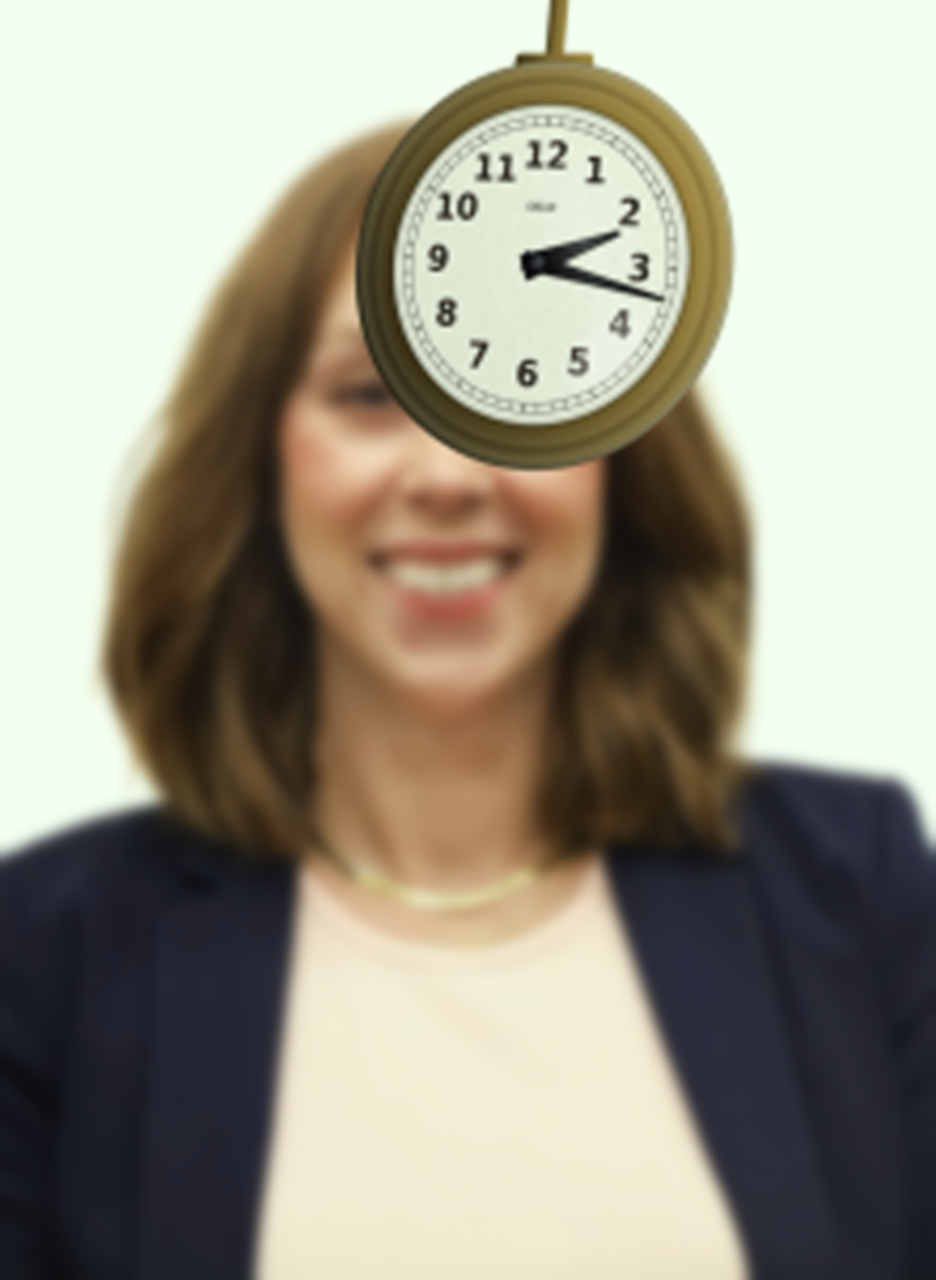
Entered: 2.17
